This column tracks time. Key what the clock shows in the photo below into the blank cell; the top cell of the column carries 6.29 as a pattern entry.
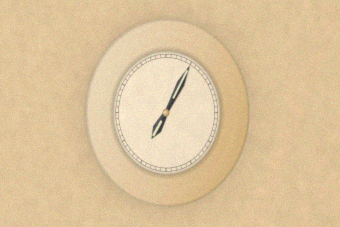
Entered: 7.05
